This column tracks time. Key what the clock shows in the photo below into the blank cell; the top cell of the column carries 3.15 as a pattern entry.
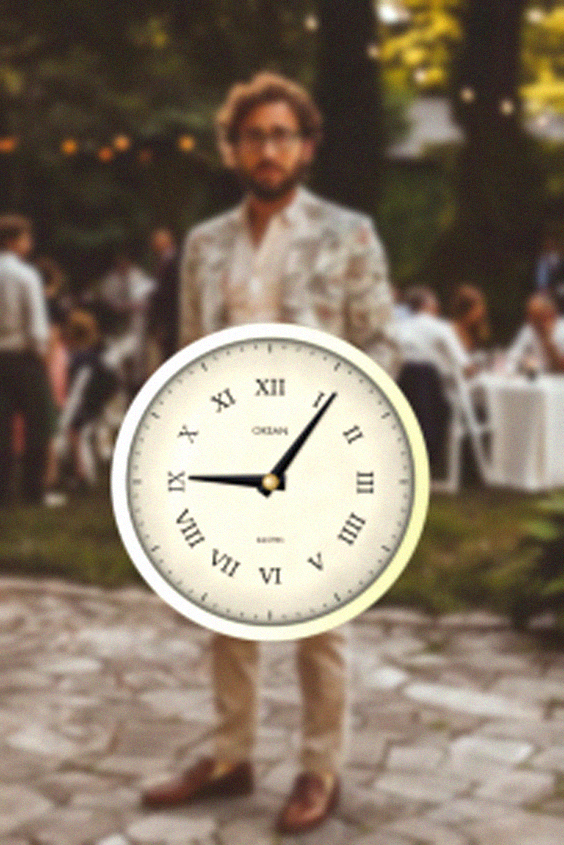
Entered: 9.06
